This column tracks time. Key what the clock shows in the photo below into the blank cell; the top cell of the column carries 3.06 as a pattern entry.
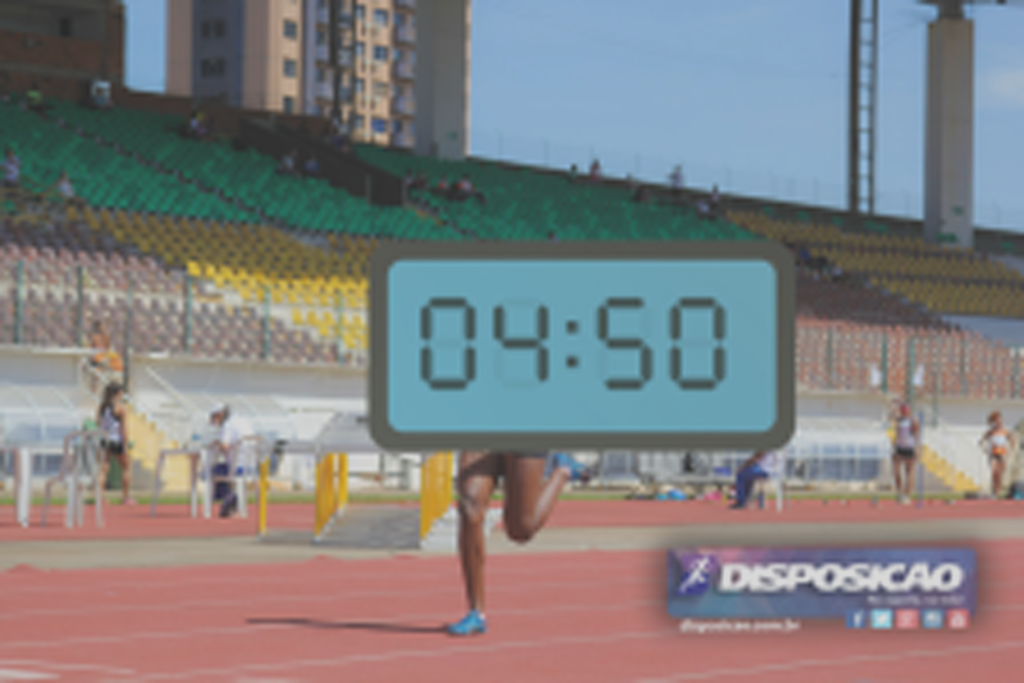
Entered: 4.50
